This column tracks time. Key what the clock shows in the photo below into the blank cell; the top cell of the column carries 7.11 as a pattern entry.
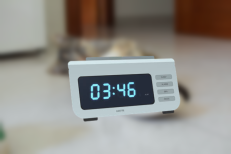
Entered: 3.46
